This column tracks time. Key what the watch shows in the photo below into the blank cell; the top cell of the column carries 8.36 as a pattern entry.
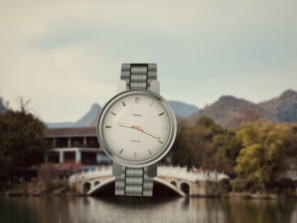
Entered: 9.19
